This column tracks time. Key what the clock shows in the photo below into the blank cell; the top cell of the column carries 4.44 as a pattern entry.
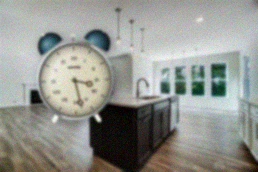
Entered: 3.28
